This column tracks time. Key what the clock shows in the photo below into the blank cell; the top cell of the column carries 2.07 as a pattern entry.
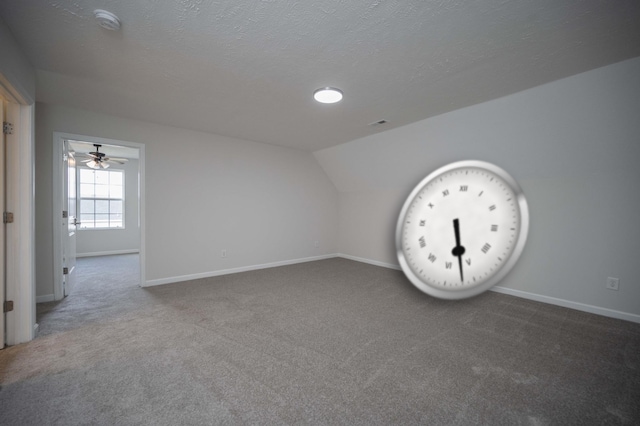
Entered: 5.27
